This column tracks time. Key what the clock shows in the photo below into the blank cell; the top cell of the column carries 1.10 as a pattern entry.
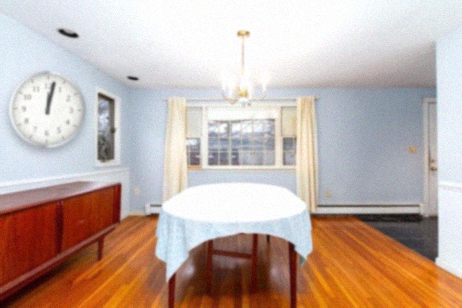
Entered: 12.02
